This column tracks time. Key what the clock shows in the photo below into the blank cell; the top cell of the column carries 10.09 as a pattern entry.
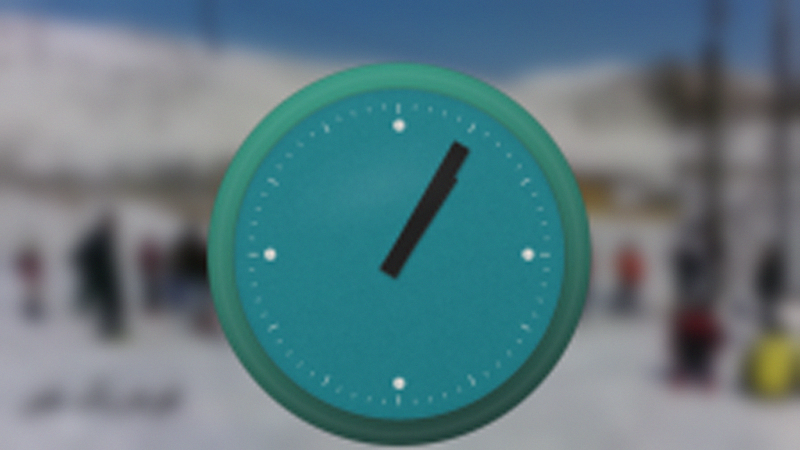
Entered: 1.05
